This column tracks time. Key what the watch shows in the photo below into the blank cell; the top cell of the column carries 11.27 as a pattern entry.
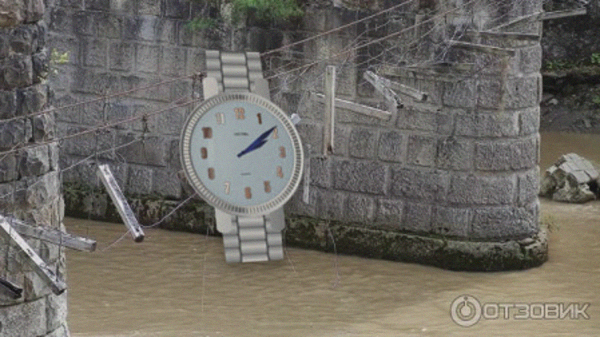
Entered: 2.09
